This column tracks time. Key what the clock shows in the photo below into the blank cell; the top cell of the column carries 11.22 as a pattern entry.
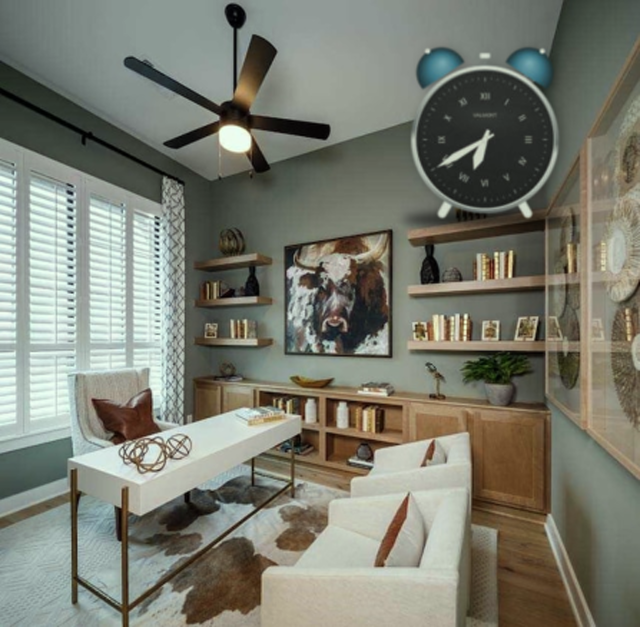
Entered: 6.40
